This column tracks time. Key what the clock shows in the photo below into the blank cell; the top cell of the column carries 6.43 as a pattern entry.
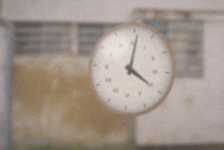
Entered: 4.01
